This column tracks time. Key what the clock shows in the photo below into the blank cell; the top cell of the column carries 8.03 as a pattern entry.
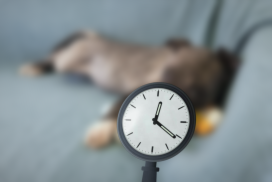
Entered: 12.21
